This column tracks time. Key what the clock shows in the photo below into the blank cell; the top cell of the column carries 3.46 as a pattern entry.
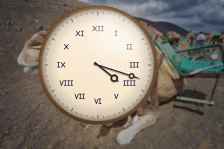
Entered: 4.18
